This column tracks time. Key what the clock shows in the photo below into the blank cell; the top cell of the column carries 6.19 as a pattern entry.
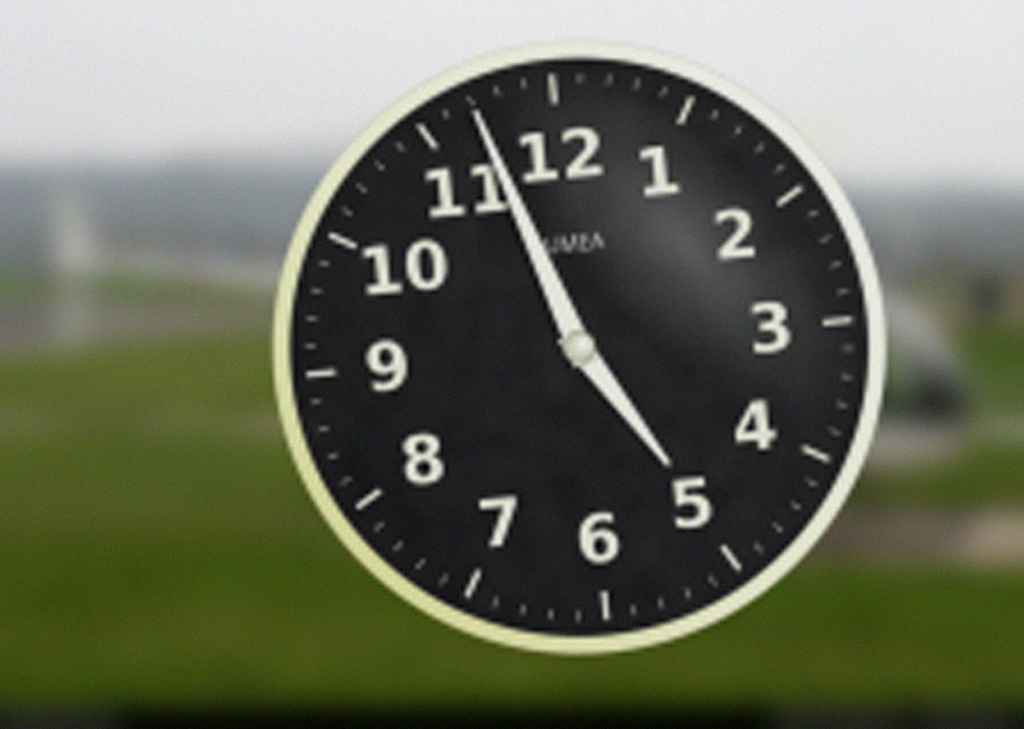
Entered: 4.57
